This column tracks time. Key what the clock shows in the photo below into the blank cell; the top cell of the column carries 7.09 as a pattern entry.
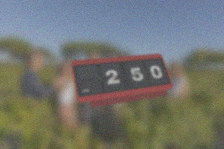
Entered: 2.50
